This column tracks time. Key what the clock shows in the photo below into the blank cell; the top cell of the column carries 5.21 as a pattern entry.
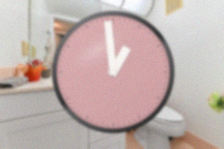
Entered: 12.59
